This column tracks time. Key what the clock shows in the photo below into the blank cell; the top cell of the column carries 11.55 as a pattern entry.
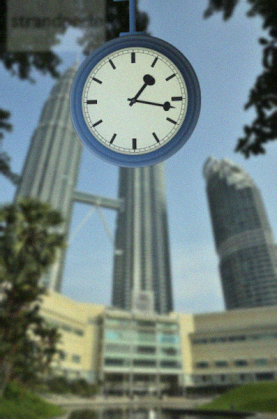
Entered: 1.17
